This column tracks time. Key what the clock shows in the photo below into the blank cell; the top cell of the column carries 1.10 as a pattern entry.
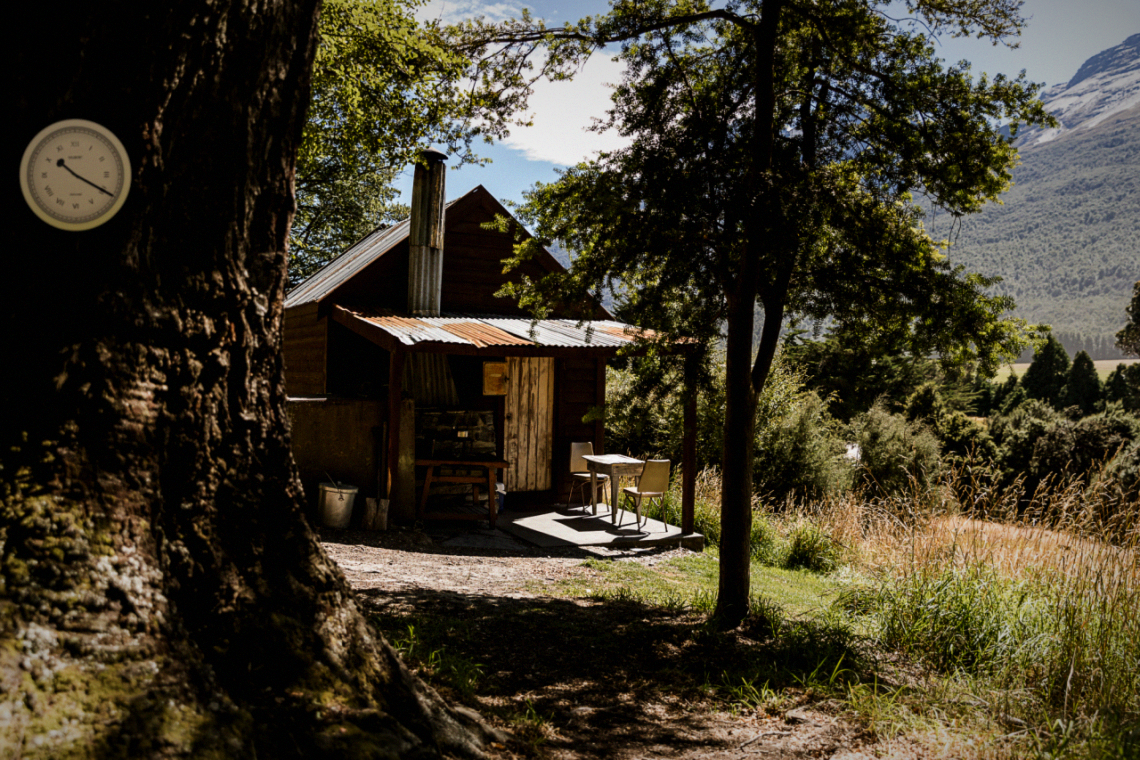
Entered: 10.20
